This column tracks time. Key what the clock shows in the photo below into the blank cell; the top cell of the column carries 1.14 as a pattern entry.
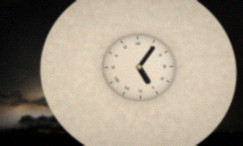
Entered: 5.06
